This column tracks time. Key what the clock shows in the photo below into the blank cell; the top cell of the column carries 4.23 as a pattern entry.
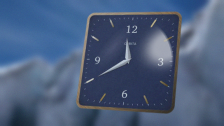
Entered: 11.40
